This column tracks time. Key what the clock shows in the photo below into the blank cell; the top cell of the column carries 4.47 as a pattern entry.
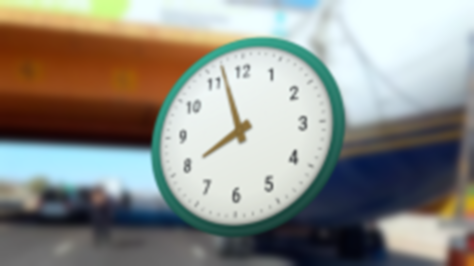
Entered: 7.57
